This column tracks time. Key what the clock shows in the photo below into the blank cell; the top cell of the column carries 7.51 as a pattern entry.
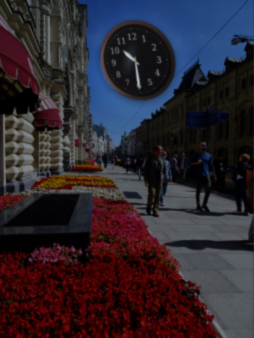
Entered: 10.30
